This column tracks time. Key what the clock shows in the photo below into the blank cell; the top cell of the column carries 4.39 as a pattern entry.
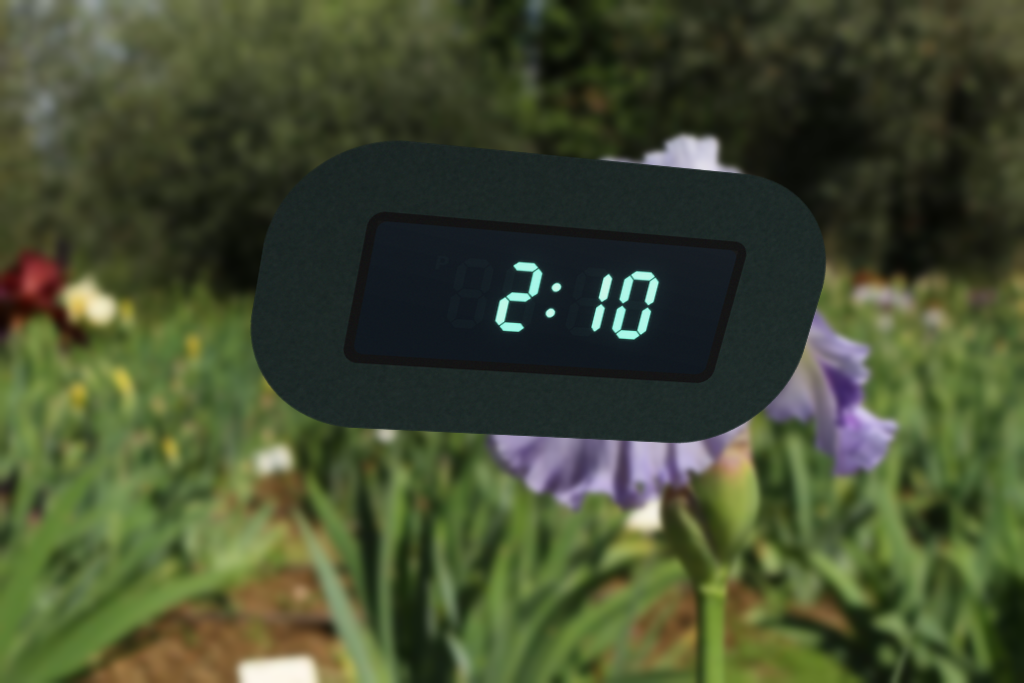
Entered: 2.10
